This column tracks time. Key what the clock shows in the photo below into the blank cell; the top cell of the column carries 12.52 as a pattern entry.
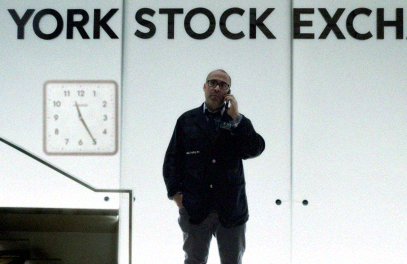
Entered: 11.25
